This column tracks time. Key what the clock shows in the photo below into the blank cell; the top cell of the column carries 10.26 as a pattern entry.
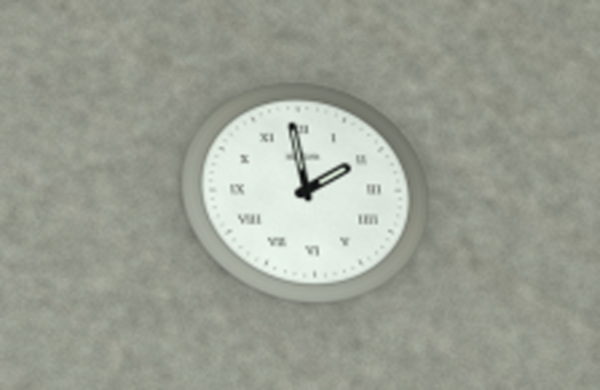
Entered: 1.59
